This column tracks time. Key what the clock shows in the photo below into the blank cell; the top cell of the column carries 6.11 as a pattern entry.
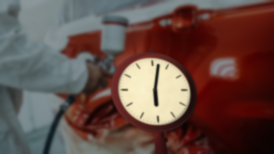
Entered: 6.02
